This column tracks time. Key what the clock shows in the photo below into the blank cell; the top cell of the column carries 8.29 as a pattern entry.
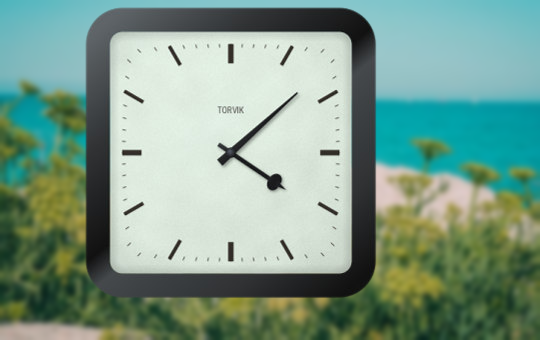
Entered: 4.08
